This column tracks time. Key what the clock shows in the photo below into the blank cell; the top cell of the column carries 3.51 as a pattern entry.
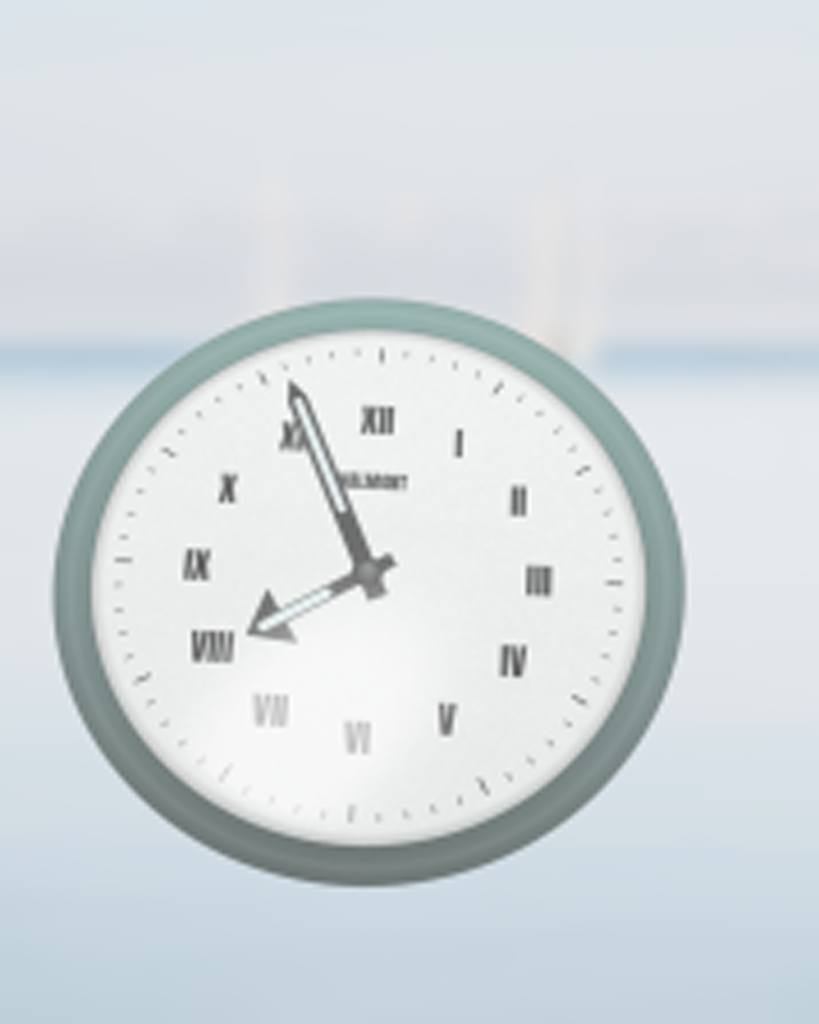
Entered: 7.56
